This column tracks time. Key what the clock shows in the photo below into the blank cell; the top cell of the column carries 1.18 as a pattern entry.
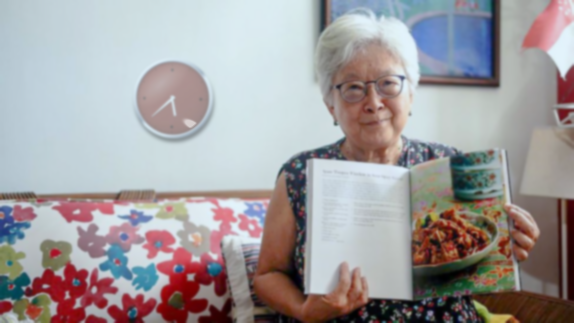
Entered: 5.38
